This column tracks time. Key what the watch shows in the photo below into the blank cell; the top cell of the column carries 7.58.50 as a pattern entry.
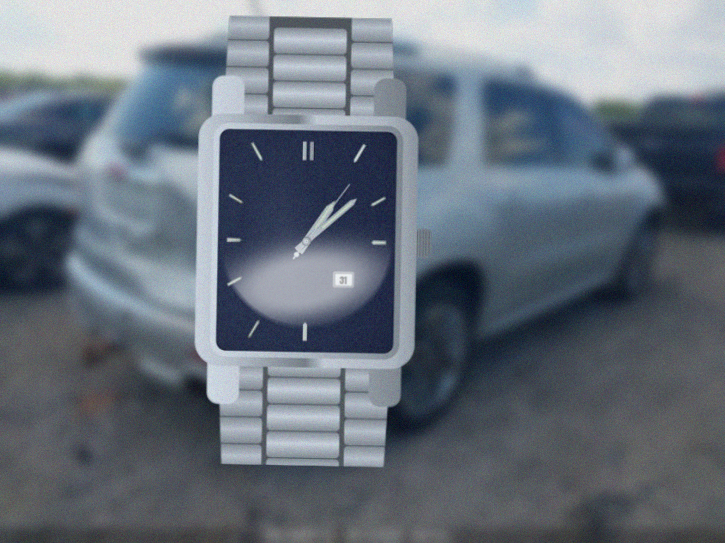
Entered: 1.08.06
